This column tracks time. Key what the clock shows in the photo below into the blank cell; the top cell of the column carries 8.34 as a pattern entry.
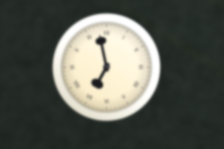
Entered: 6.58
